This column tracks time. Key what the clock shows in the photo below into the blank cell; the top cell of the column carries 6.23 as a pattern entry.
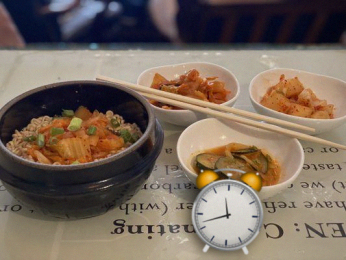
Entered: 11.42
